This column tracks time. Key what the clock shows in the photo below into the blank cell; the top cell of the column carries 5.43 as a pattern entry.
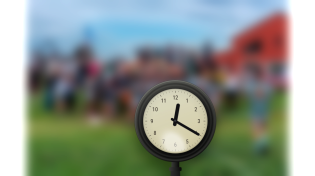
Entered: 12.20
